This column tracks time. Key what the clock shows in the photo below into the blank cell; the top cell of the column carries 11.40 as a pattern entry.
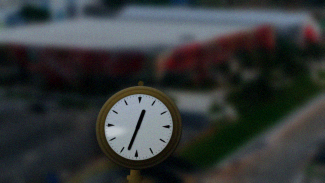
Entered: 12.33
